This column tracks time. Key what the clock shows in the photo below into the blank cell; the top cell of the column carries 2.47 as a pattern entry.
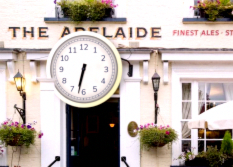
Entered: 6.32
